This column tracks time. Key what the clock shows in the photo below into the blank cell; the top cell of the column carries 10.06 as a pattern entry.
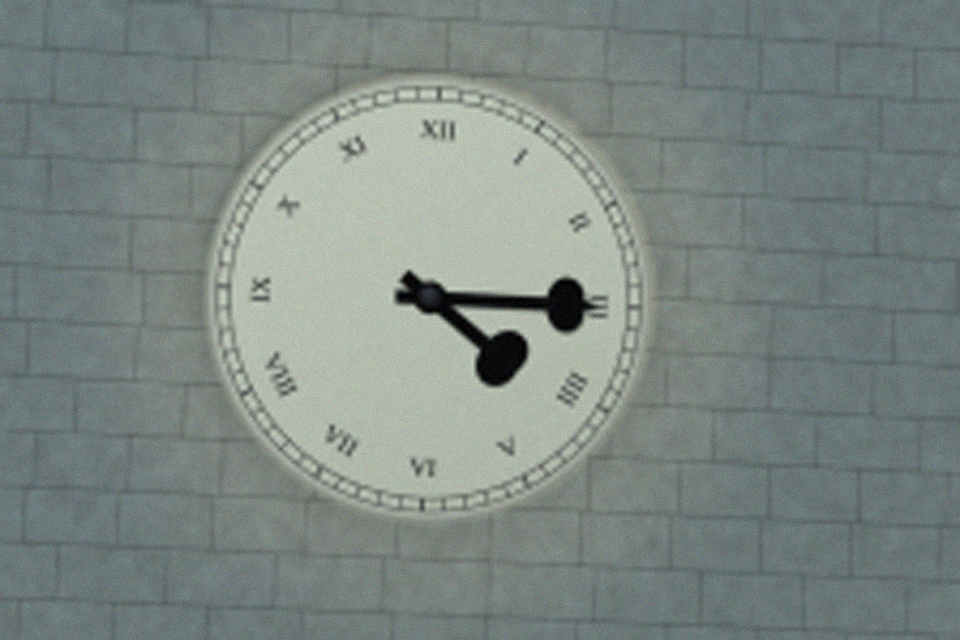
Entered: 4.15
